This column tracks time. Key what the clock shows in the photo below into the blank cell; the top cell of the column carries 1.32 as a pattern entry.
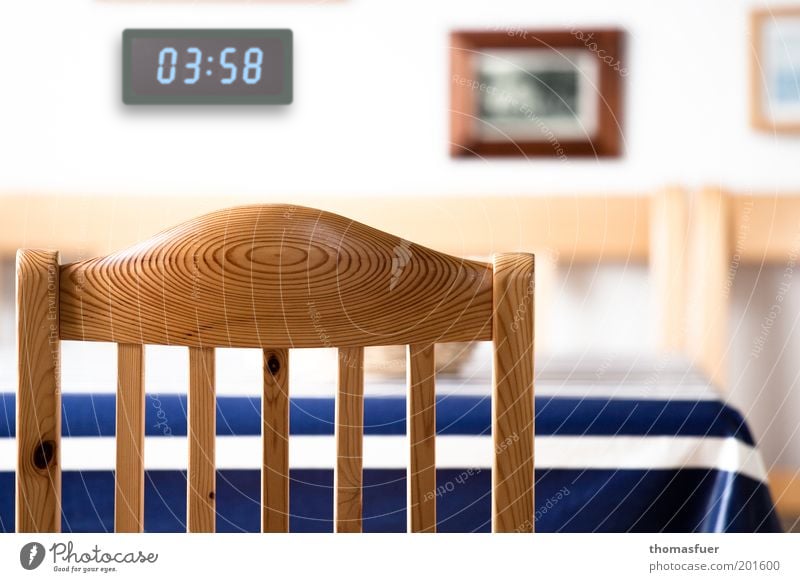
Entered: 3.58
